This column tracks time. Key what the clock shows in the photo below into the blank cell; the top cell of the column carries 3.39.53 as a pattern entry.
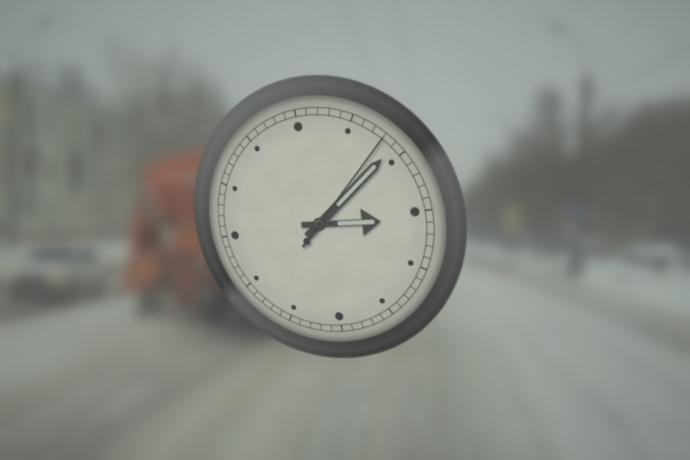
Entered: 3.09.08
